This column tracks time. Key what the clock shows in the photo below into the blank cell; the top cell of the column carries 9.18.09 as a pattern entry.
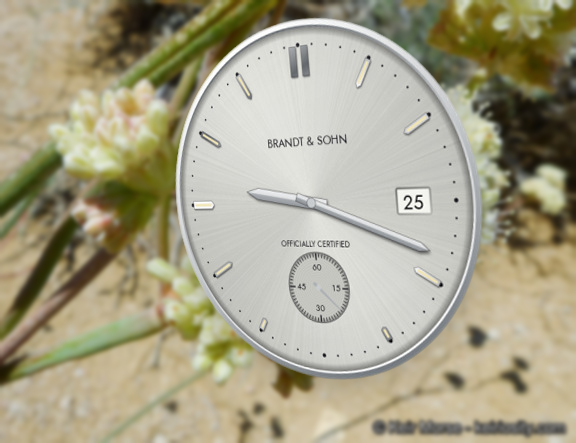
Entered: 9.18.22
